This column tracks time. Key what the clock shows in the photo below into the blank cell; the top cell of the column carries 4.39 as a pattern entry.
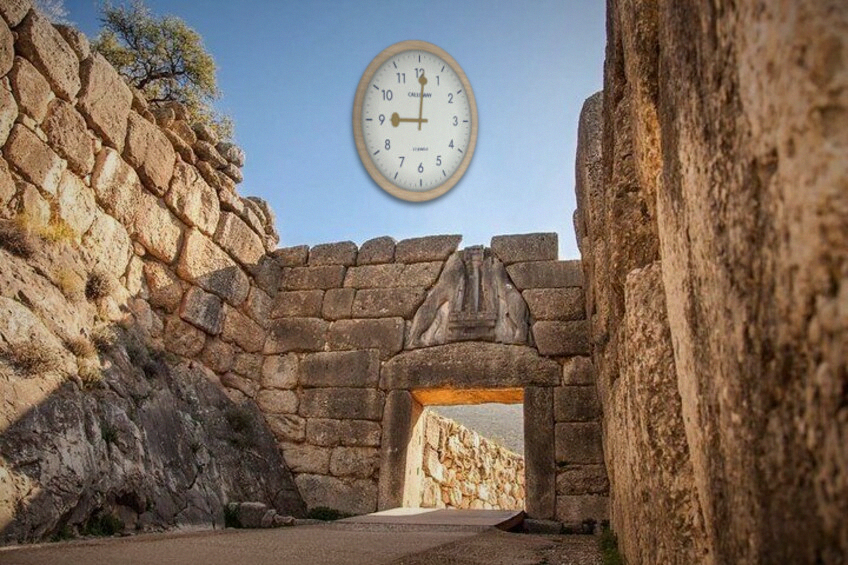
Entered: 9.01
